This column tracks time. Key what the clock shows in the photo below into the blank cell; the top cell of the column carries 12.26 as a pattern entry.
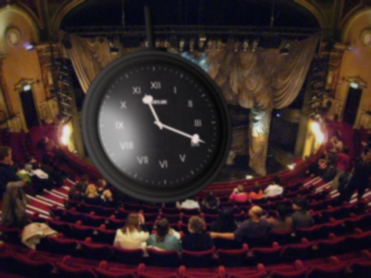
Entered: 11.19
